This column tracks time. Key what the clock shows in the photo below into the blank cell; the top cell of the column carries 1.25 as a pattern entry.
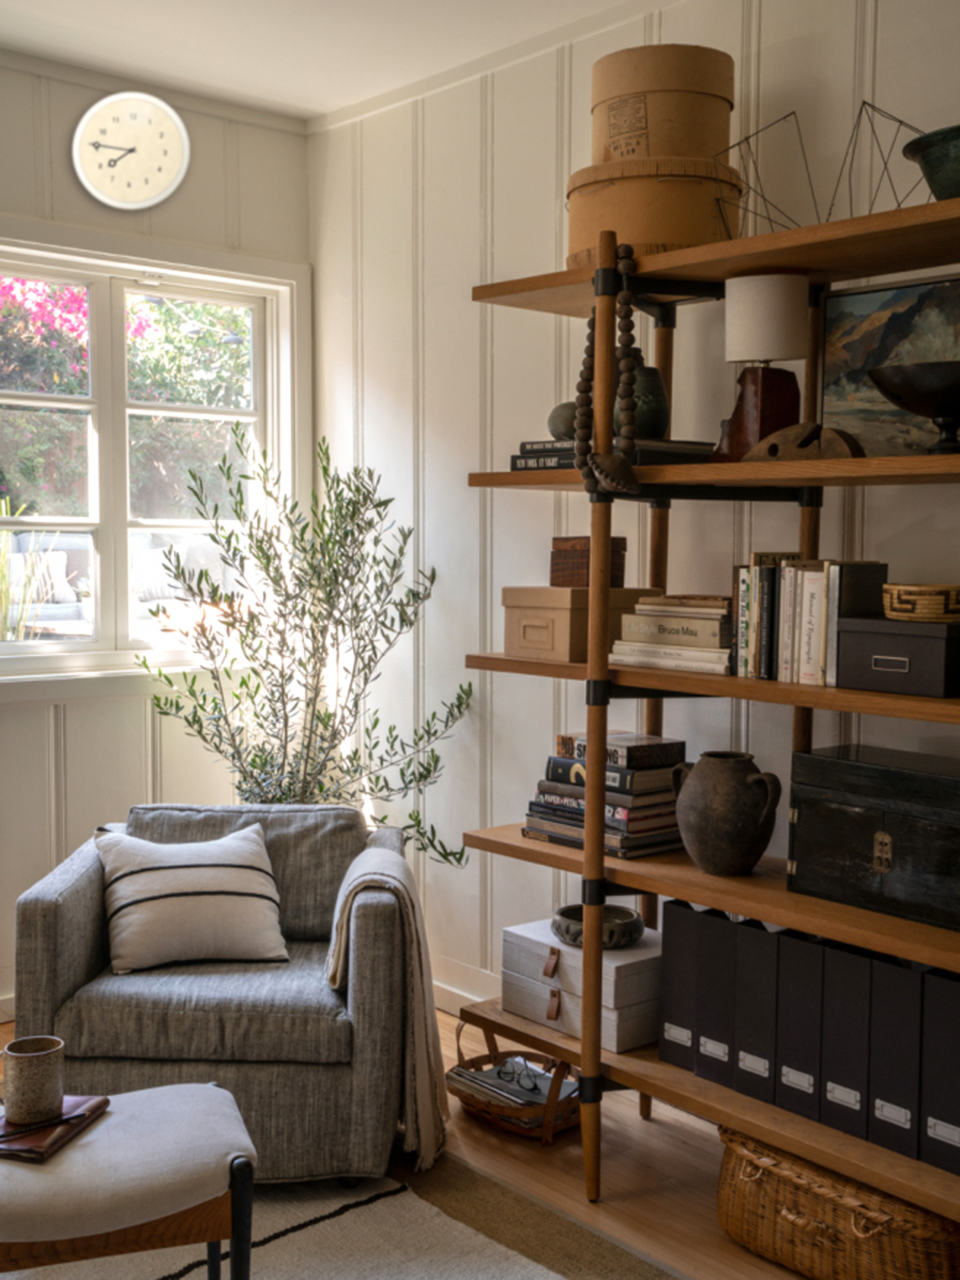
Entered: 7.46
